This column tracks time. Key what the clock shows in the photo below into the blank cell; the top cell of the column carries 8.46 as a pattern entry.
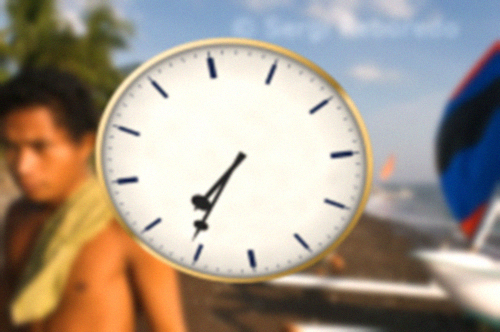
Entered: 7.36
